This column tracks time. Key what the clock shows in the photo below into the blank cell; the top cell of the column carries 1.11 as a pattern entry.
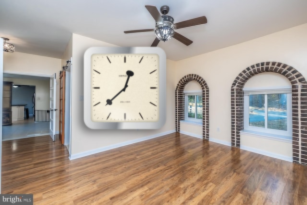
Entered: 12.38
